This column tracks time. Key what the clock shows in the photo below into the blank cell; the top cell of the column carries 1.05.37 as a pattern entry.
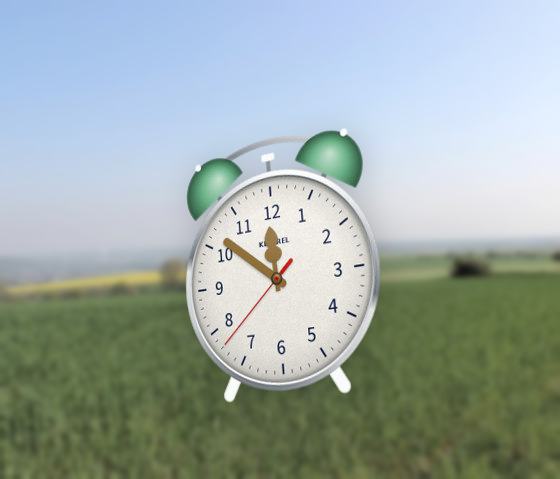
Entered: 11.51.38
